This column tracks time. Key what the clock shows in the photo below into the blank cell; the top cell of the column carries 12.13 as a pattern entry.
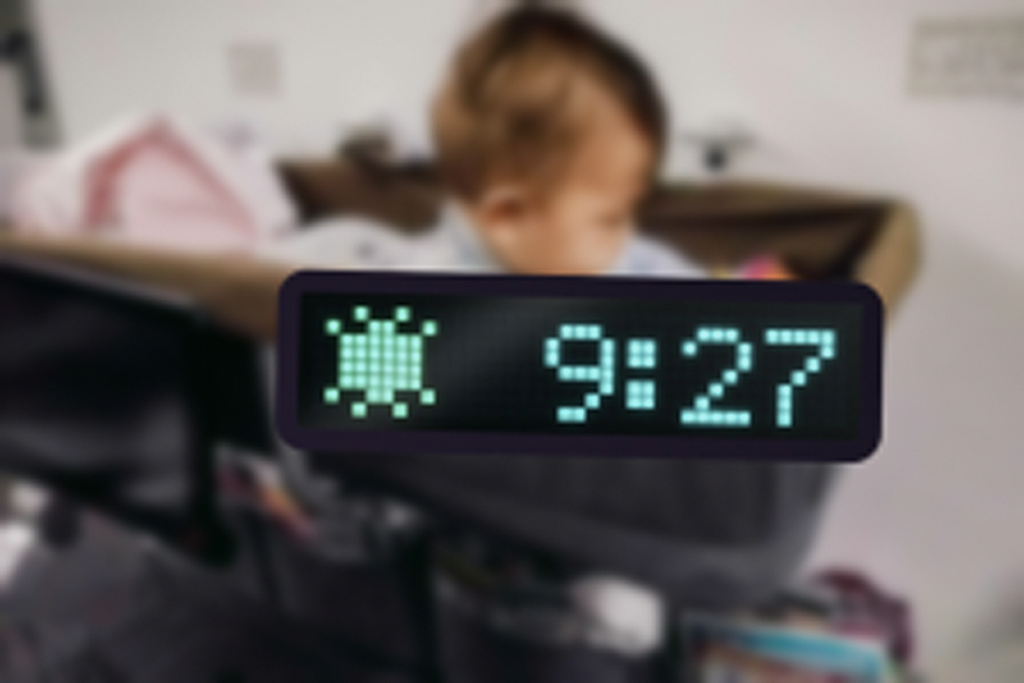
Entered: 9.27
